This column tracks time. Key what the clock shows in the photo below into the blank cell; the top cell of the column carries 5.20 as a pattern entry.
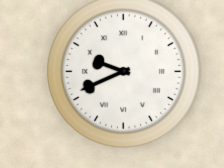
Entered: 9.41
